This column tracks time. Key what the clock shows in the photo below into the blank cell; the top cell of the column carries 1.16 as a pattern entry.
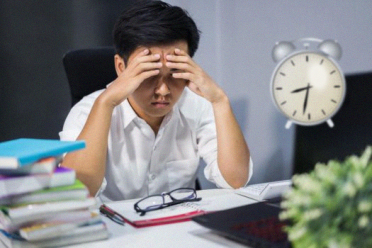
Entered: 8.32
